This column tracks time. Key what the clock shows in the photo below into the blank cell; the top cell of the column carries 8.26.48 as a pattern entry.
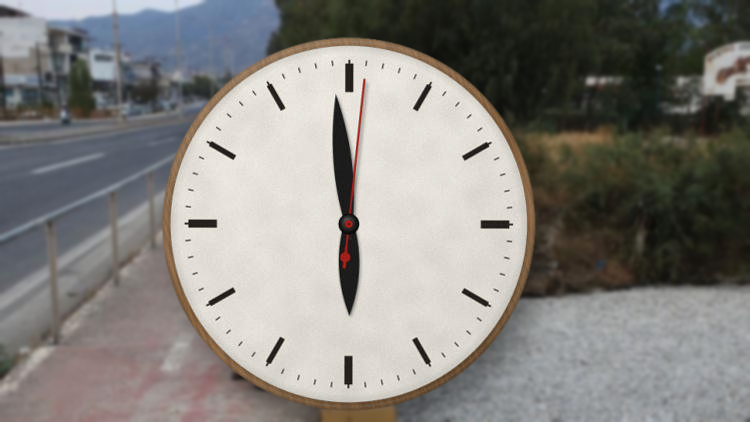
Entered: 5.59.01
